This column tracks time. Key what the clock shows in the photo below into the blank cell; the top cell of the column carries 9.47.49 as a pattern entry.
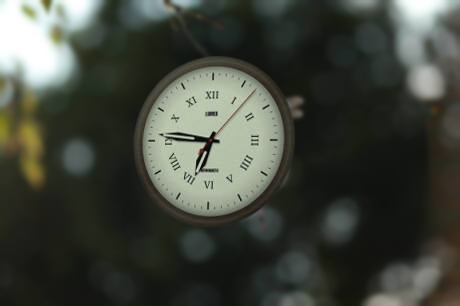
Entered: 6.46.07
